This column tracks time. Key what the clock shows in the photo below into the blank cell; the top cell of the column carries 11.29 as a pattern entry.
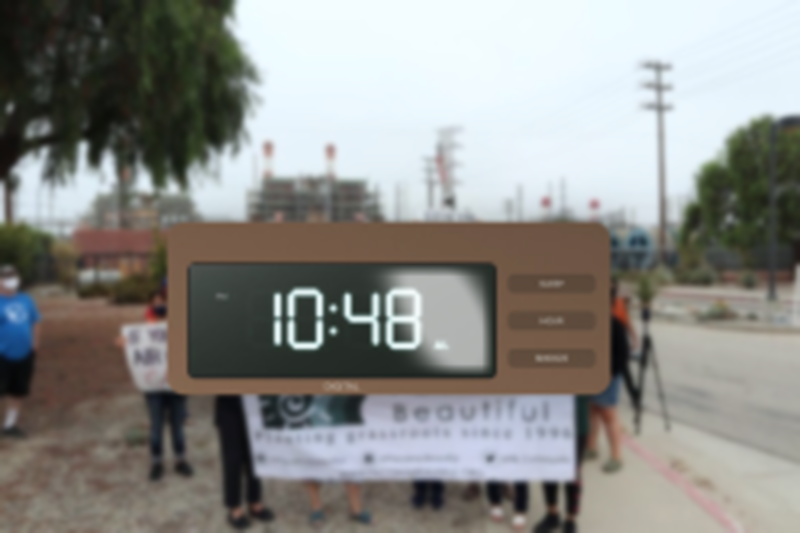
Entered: 10.48
